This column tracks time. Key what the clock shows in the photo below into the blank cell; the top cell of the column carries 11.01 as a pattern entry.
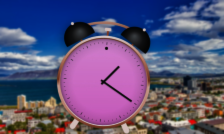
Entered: 1.20
